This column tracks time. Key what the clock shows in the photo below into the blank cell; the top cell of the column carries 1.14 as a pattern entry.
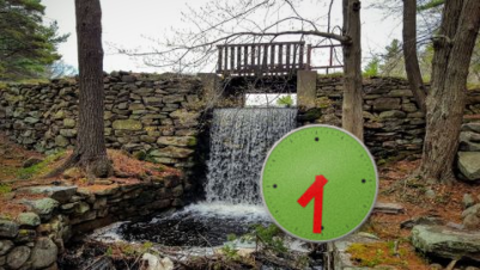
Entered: 7.31
